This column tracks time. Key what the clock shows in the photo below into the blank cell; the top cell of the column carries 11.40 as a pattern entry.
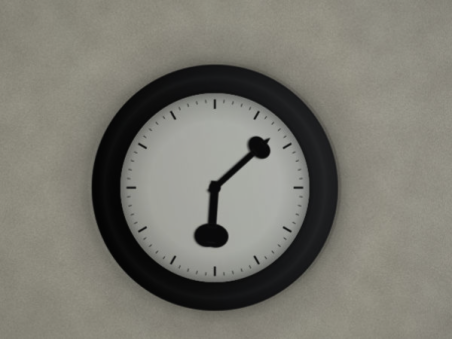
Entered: 6.08
